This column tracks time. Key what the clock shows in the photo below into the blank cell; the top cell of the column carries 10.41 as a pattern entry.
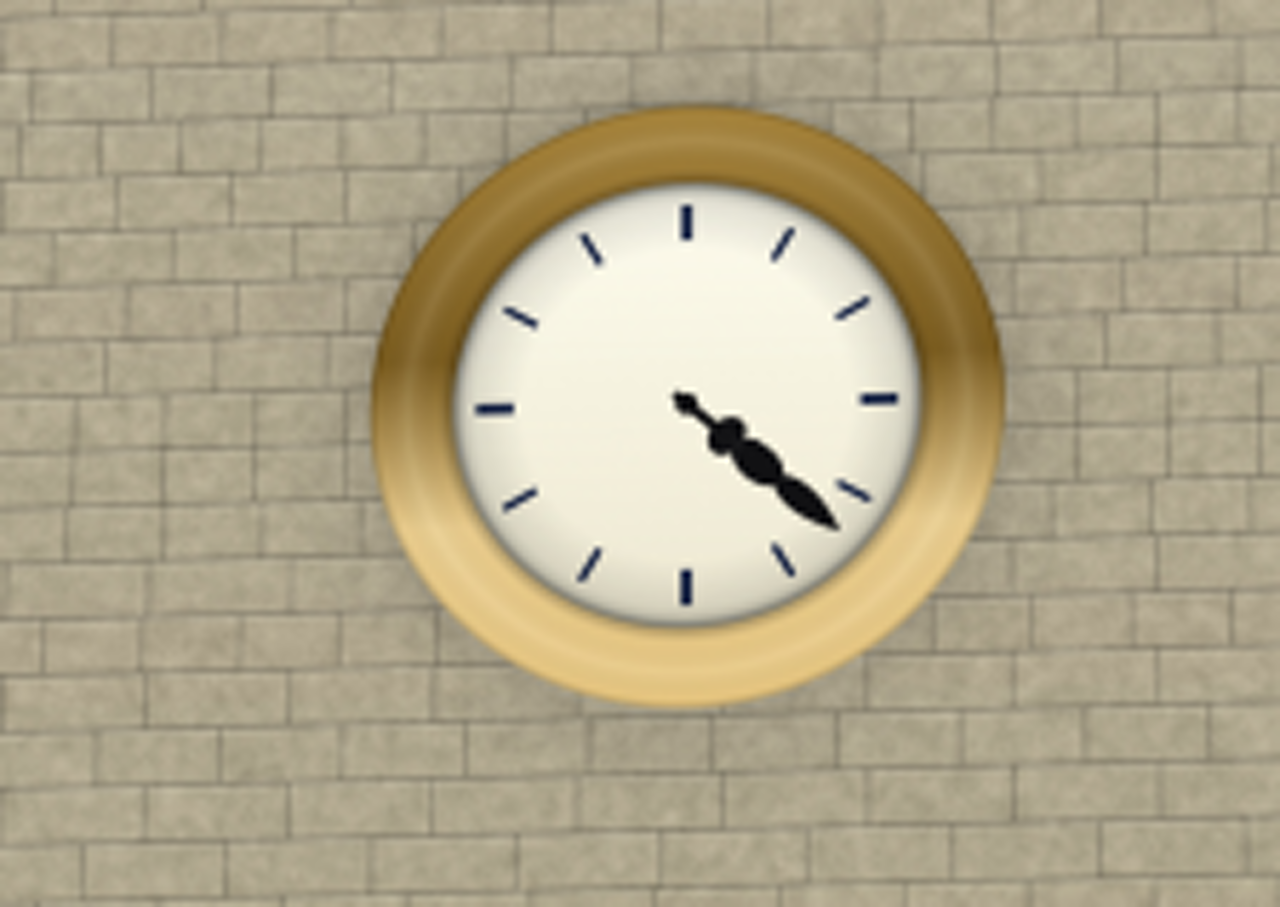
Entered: 4.22
